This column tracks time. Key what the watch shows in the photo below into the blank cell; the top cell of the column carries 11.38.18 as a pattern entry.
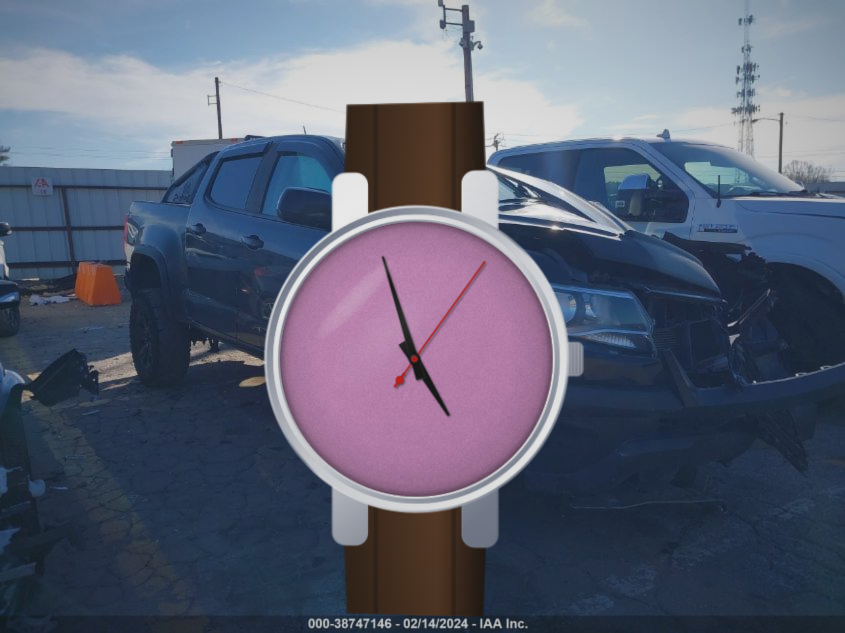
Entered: 4.57.06
